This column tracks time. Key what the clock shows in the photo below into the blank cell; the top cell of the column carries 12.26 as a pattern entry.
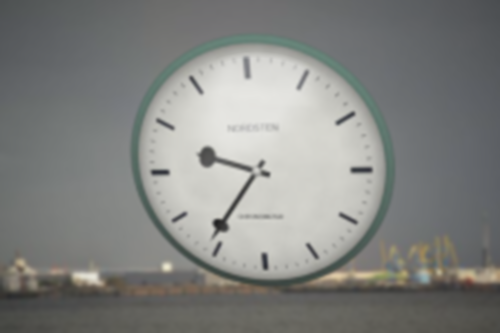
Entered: 9.36
